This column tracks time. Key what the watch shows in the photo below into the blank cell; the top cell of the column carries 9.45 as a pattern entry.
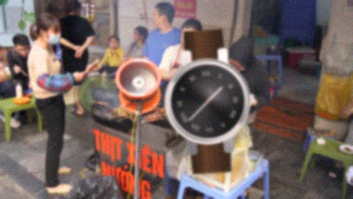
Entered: 1.38
